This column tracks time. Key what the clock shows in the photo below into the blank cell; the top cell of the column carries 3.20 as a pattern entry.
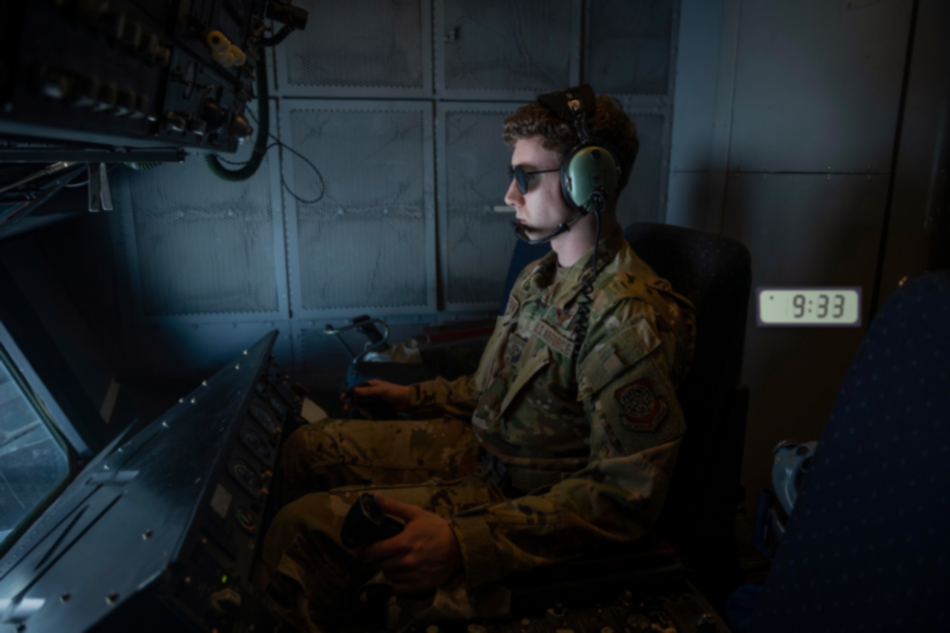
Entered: 9.33
